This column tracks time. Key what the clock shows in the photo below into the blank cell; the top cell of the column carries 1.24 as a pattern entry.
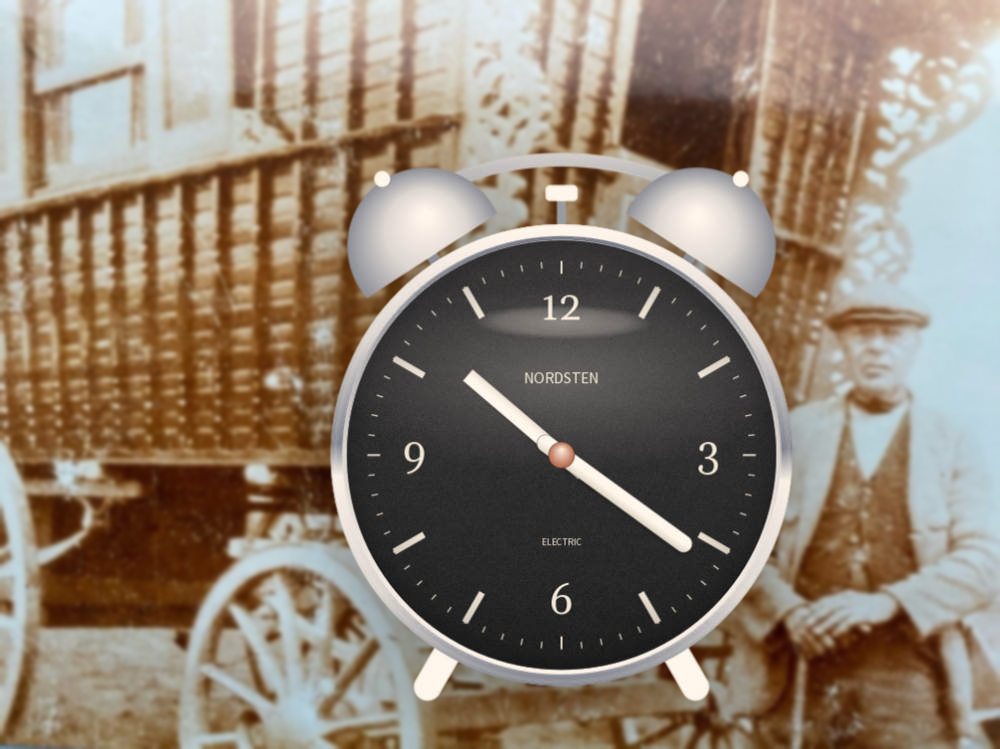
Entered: 10.21
